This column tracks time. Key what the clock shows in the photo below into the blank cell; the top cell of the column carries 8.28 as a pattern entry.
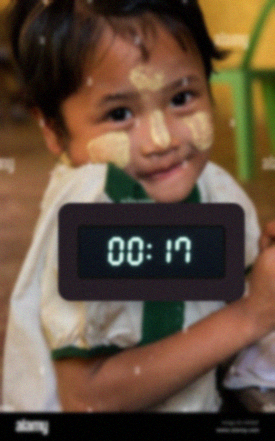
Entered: 0.17
